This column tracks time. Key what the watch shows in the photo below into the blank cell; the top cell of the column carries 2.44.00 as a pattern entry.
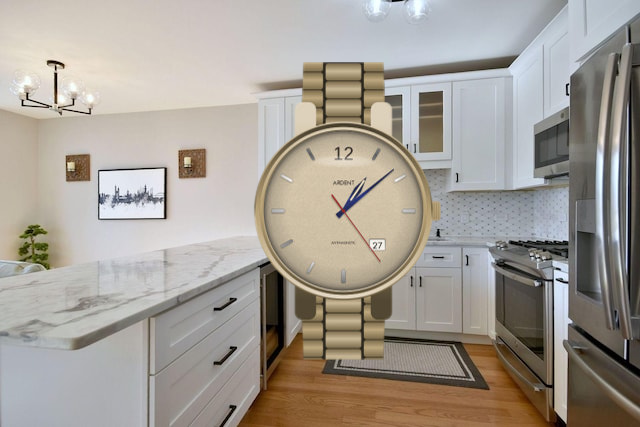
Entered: 1.08.24
